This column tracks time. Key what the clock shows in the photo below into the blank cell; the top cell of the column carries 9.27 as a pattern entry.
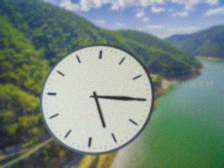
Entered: 5.15
